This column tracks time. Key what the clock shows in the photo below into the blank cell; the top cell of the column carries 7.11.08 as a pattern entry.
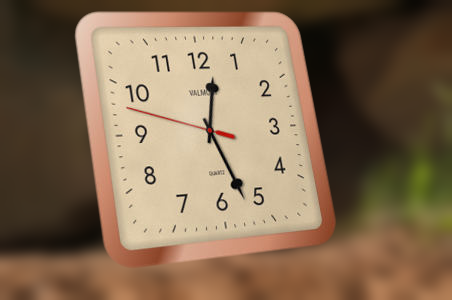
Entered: 12.26.48
